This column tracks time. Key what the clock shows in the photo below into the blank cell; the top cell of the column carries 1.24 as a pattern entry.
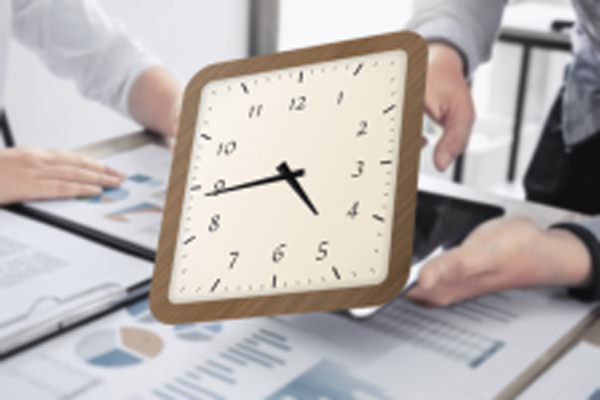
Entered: 4.44
